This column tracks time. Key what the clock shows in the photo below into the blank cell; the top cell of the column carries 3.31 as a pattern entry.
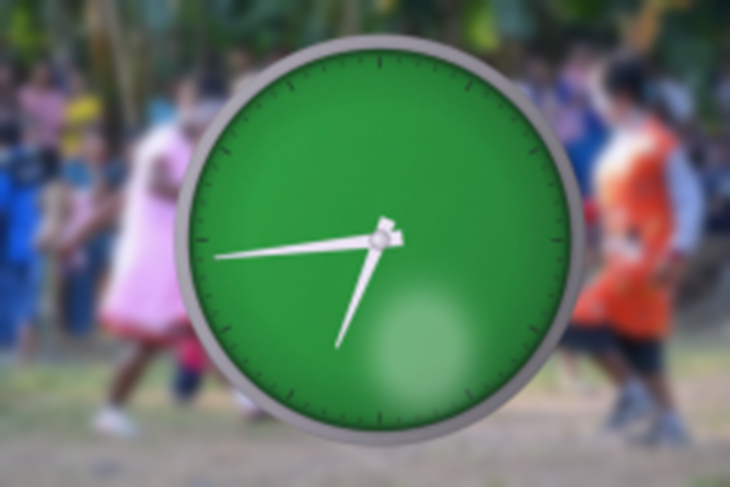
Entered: 6.44
